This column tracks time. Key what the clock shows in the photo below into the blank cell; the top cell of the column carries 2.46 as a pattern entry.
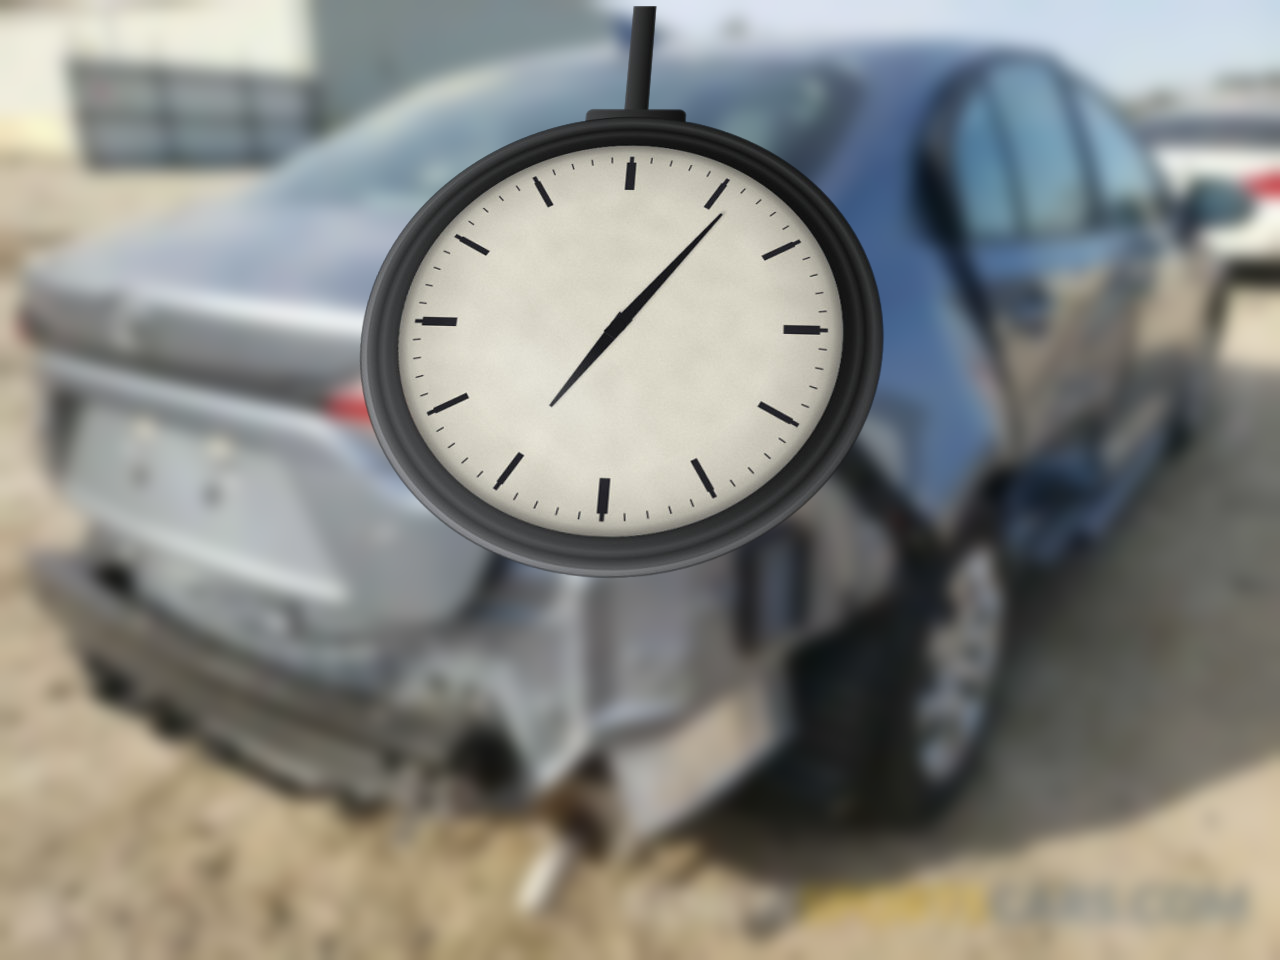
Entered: 7.06
